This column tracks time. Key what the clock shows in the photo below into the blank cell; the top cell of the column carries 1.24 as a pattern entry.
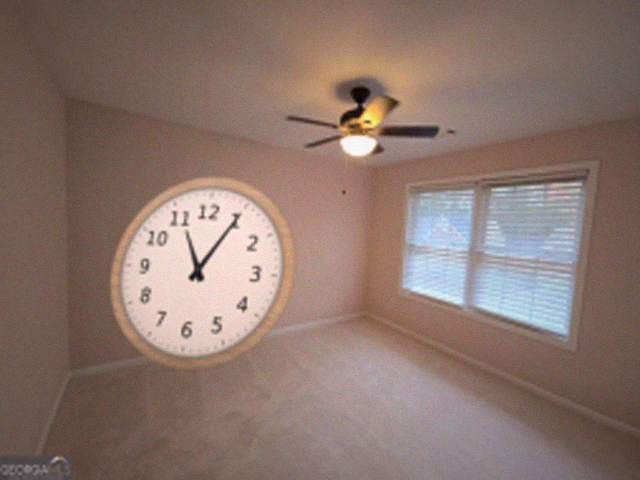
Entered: 11.05
